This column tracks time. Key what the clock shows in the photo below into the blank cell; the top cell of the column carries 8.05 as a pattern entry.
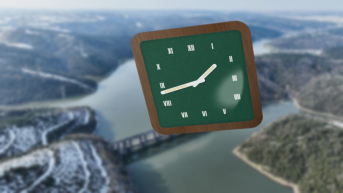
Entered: 1.43
